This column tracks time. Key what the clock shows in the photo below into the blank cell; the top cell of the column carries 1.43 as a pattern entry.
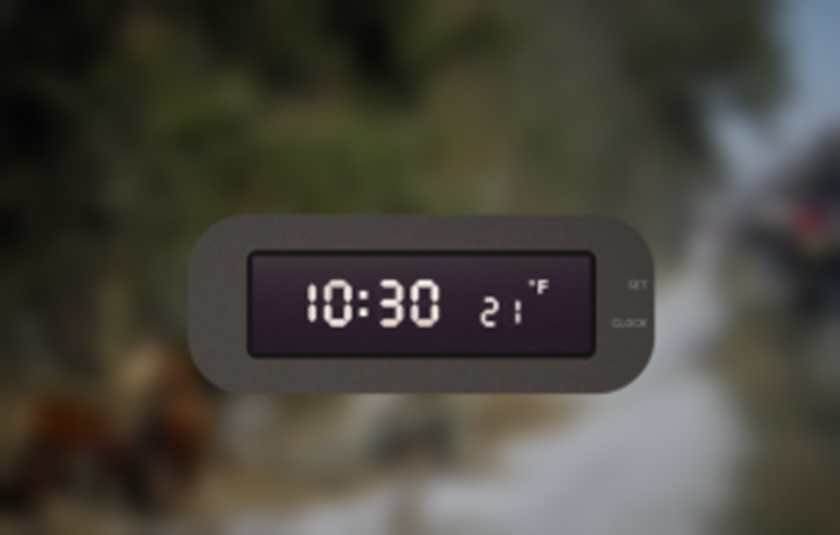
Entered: 10.30
